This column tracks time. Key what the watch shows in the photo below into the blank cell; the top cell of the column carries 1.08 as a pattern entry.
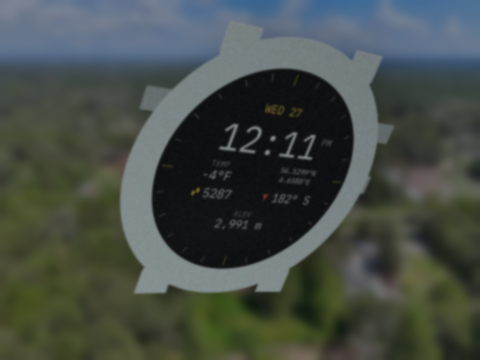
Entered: 12.11
